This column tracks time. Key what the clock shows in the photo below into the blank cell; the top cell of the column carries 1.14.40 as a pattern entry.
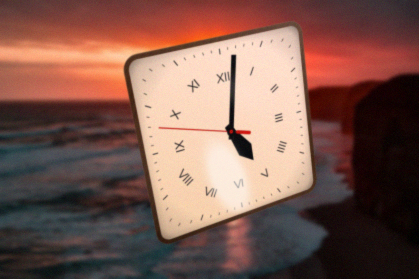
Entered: 5.01.48
